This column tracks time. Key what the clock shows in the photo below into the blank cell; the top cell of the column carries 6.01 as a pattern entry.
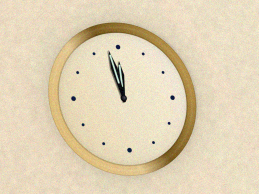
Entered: 11.58
